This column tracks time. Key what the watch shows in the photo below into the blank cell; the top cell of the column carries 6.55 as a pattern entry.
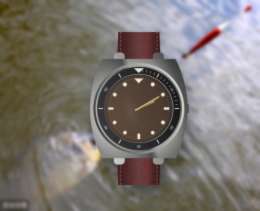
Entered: 2.10
